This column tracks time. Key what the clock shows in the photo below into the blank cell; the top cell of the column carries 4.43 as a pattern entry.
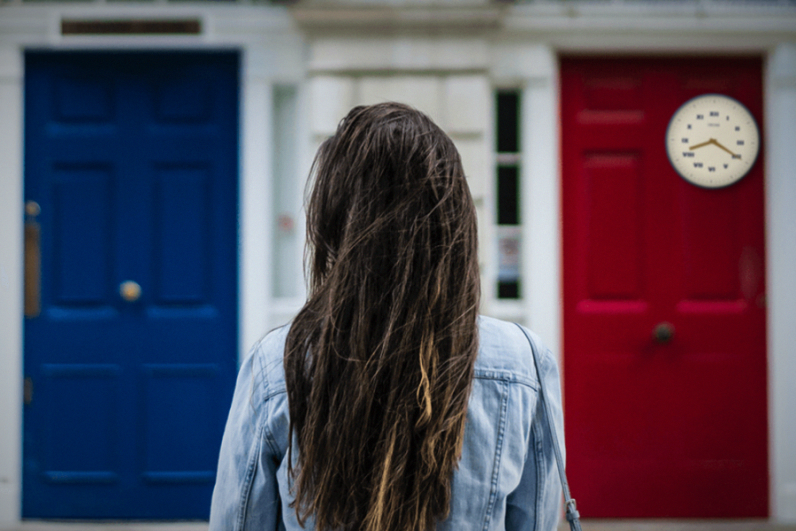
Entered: 8.20
